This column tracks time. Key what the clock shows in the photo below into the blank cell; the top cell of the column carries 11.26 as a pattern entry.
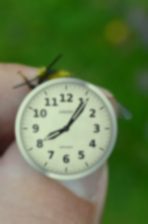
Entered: 8.06
